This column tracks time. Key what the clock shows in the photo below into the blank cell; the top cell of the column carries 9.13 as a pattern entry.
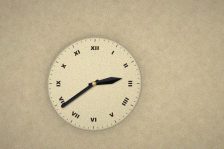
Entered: 2.39
